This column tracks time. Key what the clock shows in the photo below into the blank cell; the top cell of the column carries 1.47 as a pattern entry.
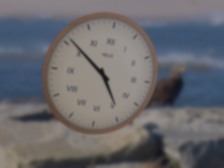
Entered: 4.51
